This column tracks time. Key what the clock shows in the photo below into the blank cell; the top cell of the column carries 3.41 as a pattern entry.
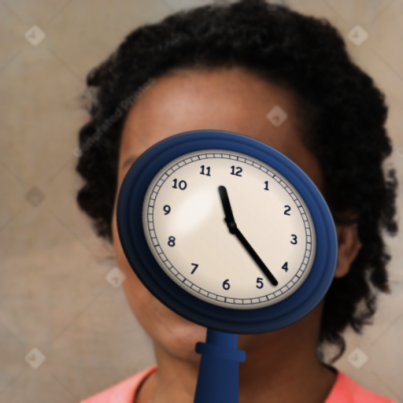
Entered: 11.23
